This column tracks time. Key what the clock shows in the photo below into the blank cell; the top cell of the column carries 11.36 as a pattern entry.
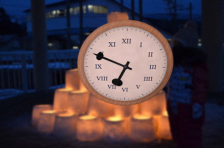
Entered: 6.49
